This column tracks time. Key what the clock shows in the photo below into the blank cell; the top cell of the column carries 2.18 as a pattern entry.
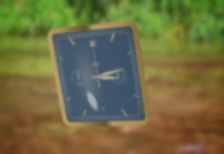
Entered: 3.13
